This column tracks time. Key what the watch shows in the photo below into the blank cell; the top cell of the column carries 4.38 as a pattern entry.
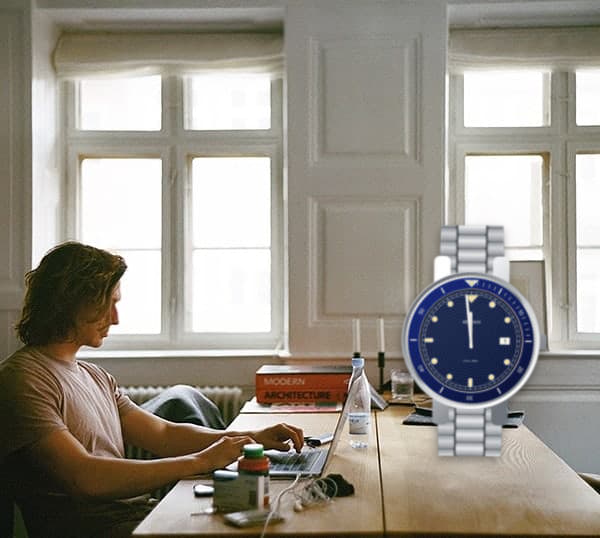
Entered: 11.59
